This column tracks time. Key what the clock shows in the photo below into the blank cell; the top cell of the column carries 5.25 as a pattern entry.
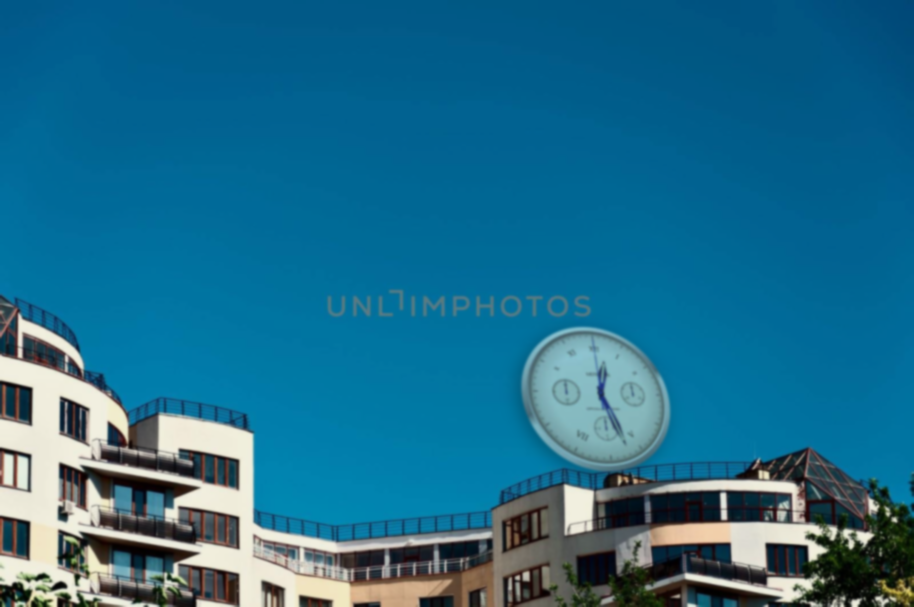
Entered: 12.27
